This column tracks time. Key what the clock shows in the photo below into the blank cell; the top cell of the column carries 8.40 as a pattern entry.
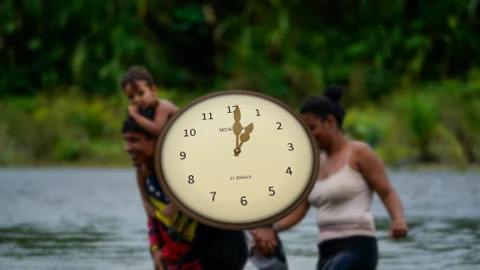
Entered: 1.01
